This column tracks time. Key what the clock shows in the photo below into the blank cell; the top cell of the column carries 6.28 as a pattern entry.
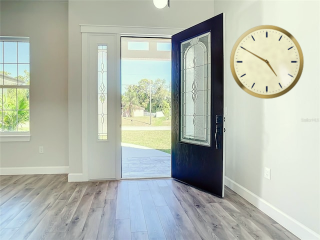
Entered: 4.50
